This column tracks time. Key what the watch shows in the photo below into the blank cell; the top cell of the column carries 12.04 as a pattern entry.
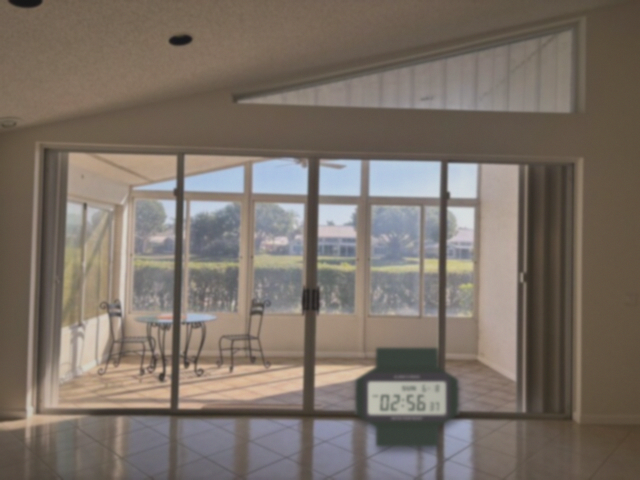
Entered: 2.56
